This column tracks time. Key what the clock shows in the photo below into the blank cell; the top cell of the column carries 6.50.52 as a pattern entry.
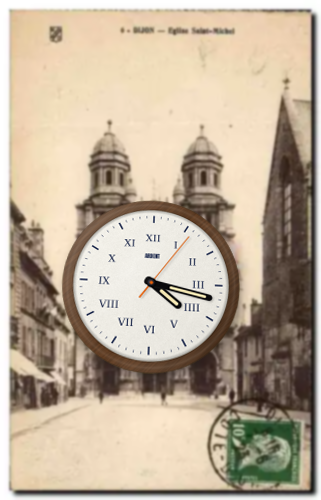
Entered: 4.17.06
